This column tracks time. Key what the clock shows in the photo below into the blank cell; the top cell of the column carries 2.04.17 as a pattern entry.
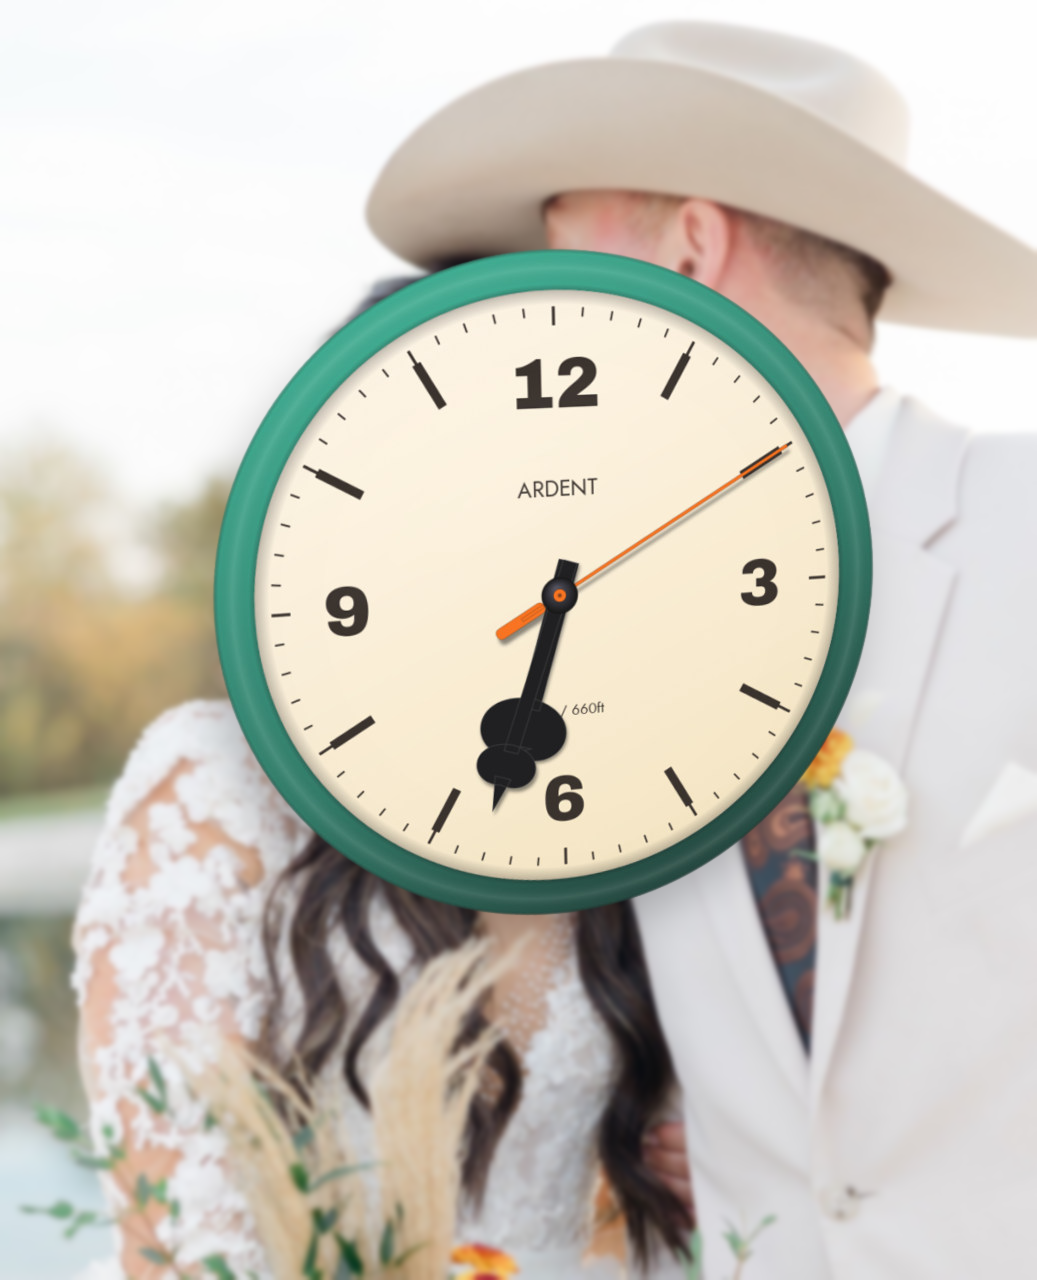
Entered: 6.33.10
